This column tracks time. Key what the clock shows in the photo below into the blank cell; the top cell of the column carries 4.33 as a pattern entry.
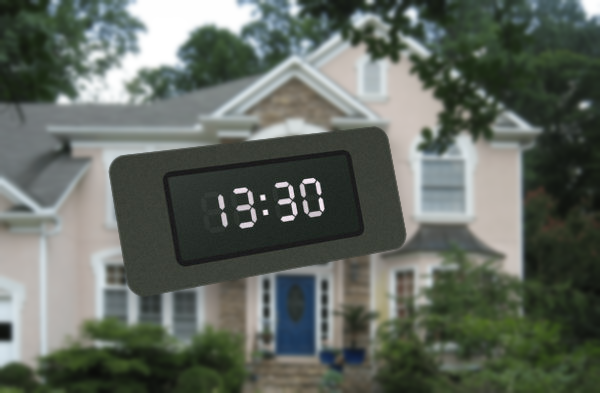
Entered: 13.30
